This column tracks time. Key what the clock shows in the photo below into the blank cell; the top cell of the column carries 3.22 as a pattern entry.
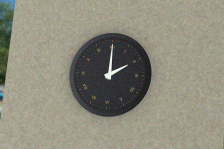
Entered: 2.00
